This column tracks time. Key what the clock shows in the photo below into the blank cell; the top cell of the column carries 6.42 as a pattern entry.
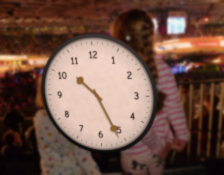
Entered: 10.26
